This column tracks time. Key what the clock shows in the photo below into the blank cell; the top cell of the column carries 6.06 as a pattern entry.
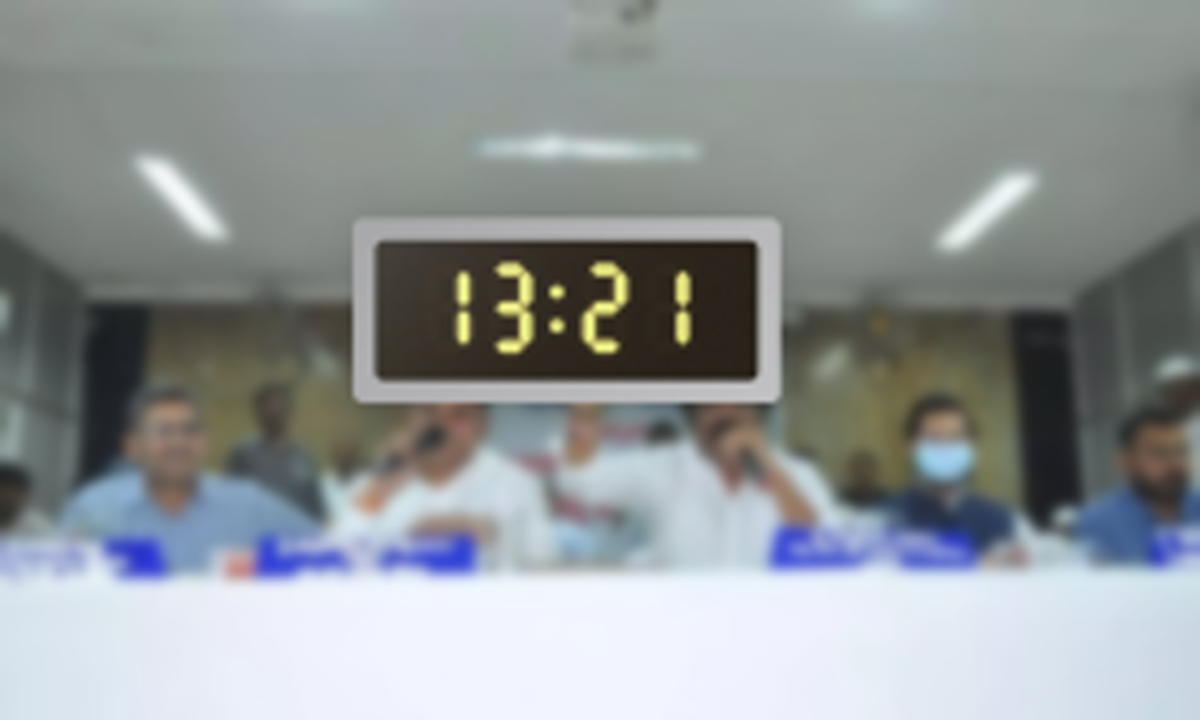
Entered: 13.21
